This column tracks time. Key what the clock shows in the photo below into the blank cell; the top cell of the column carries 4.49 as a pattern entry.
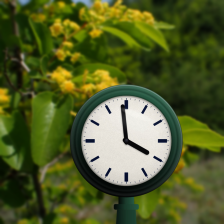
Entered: 3.59
